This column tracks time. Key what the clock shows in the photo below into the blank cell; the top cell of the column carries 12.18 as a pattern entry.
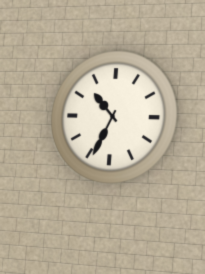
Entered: 10.34
